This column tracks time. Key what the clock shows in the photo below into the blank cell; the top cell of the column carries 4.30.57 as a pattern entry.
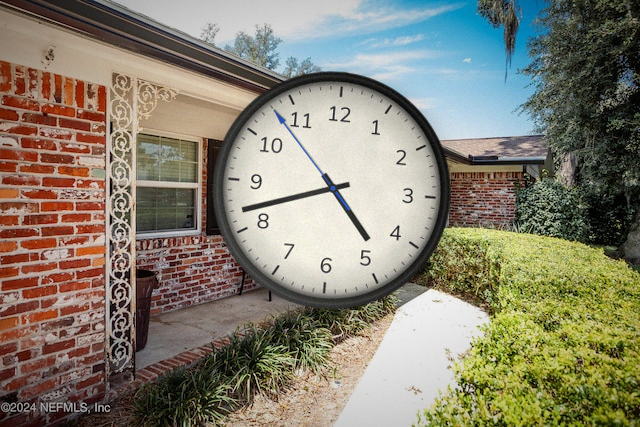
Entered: 4.41.53
